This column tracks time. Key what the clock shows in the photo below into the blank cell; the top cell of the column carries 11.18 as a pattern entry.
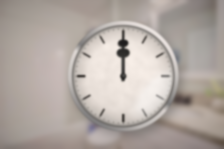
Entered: 12.00
